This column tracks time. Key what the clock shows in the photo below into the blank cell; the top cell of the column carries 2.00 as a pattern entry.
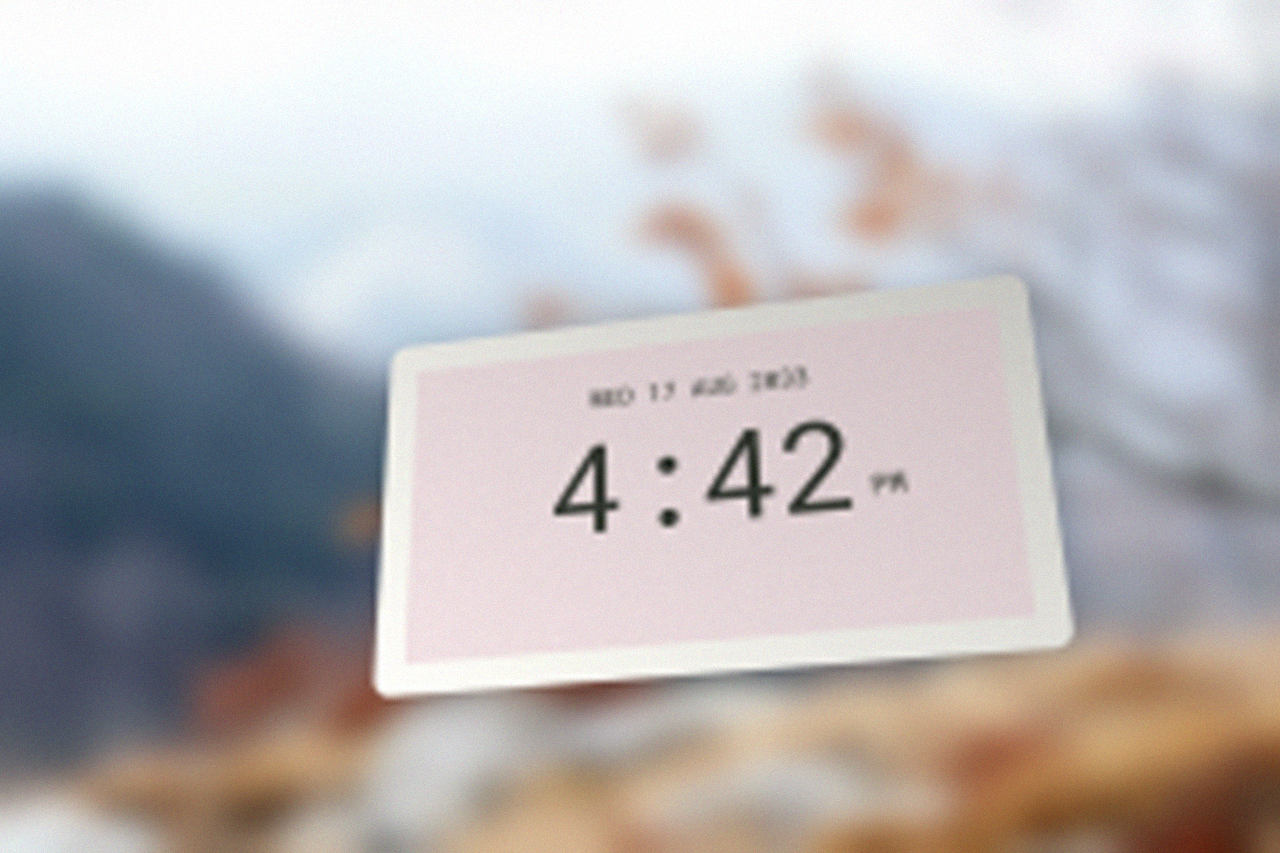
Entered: 4.42
